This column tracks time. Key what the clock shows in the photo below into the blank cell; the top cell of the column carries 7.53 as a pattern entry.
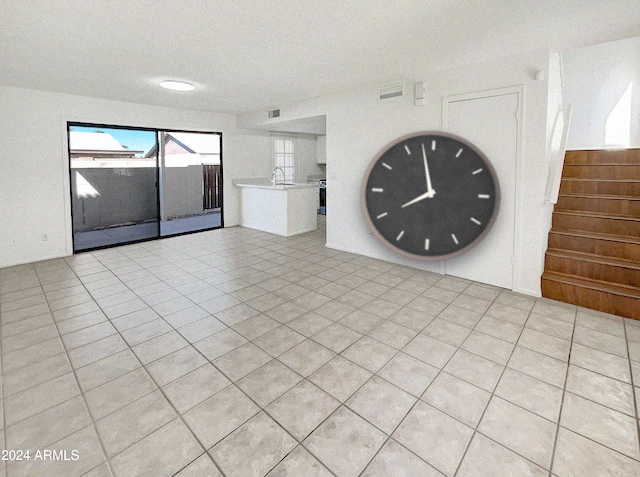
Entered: 7.58
